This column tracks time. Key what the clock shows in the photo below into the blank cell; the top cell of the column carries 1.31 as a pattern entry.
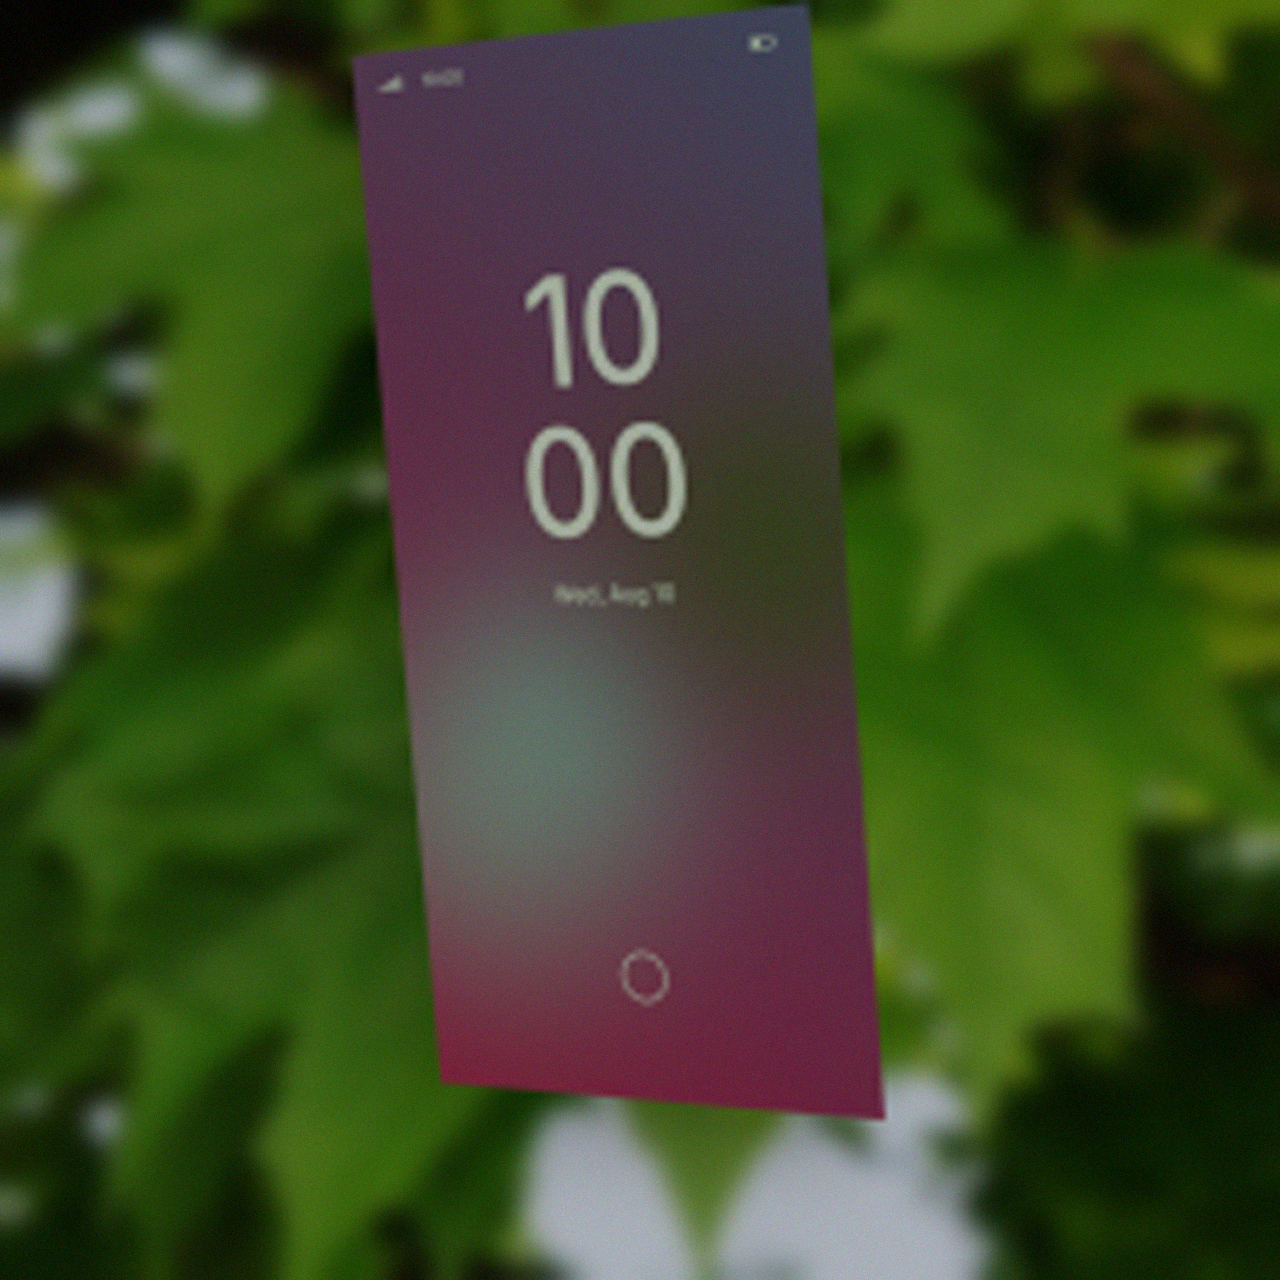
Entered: 10.00
